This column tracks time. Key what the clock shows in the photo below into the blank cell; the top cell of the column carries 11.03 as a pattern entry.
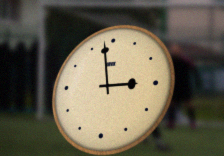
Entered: 2.58
